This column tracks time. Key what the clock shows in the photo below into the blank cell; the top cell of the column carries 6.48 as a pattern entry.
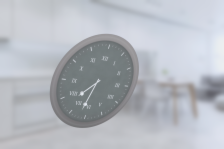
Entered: 7.32
